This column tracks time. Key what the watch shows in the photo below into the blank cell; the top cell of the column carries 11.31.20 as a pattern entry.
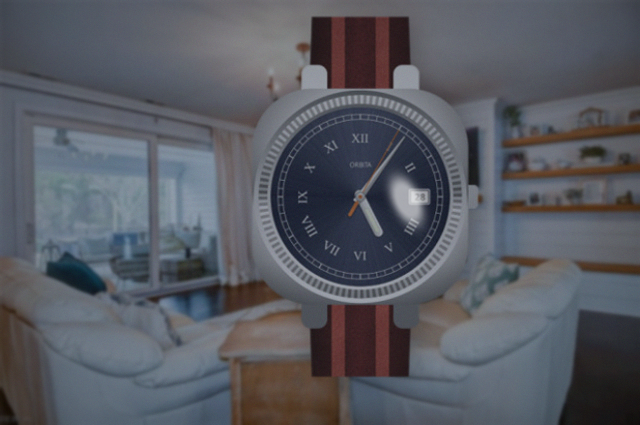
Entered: 5.06.05
